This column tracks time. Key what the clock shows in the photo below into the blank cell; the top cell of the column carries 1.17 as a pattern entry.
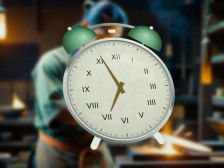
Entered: 6.56
